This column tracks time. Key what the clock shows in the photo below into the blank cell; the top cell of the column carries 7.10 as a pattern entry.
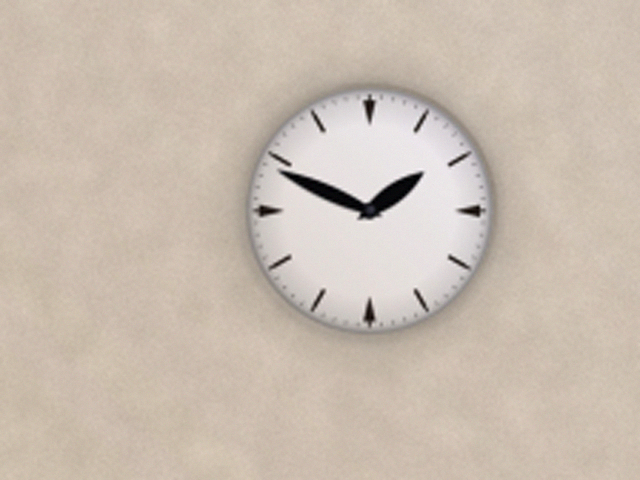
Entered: 1.49
